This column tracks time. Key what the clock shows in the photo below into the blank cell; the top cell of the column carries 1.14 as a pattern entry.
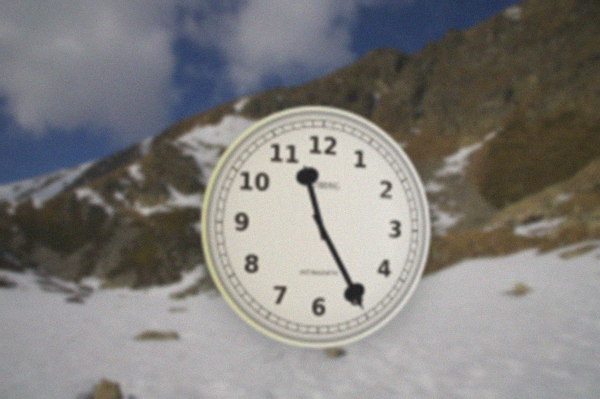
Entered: 11.25
